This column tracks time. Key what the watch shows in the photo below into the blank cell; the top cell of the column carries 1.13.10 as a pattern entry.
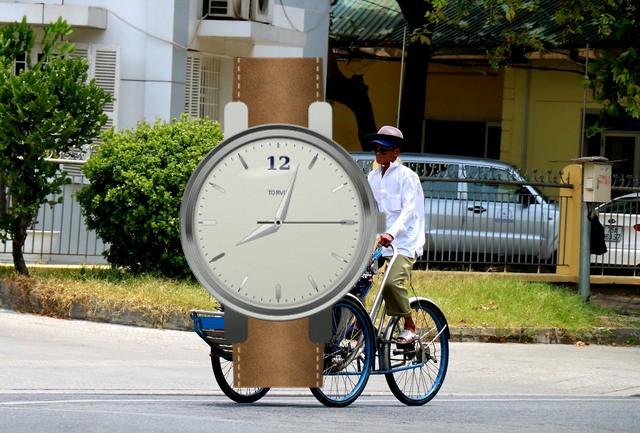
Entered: 8.03.15
